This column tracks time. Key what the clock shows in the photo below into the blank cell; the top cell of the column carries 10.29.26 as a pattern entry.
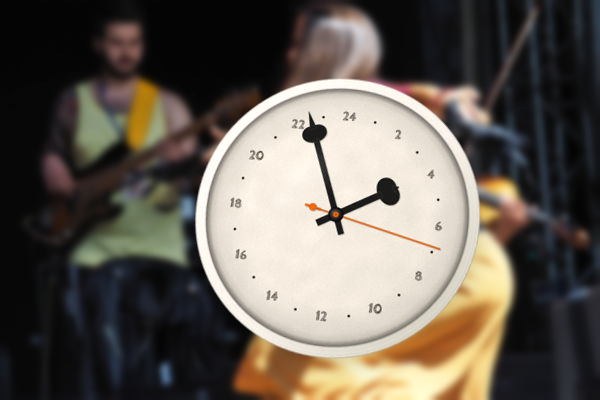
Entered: 3.56.17
